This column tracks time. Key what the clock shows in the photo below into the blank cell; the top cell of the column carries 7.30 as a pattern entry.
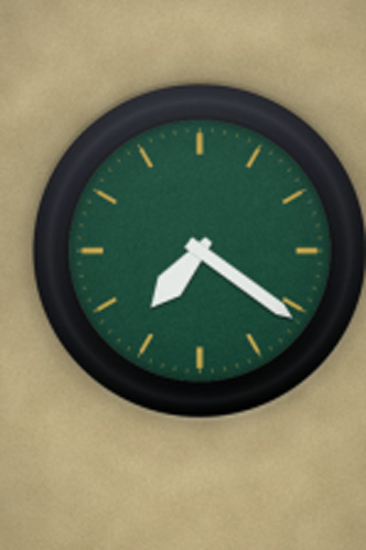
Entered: 7.21
